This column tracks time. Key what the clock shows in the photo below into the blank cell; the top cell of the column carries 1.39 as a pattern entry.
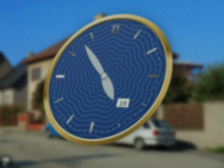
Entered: 4.53
